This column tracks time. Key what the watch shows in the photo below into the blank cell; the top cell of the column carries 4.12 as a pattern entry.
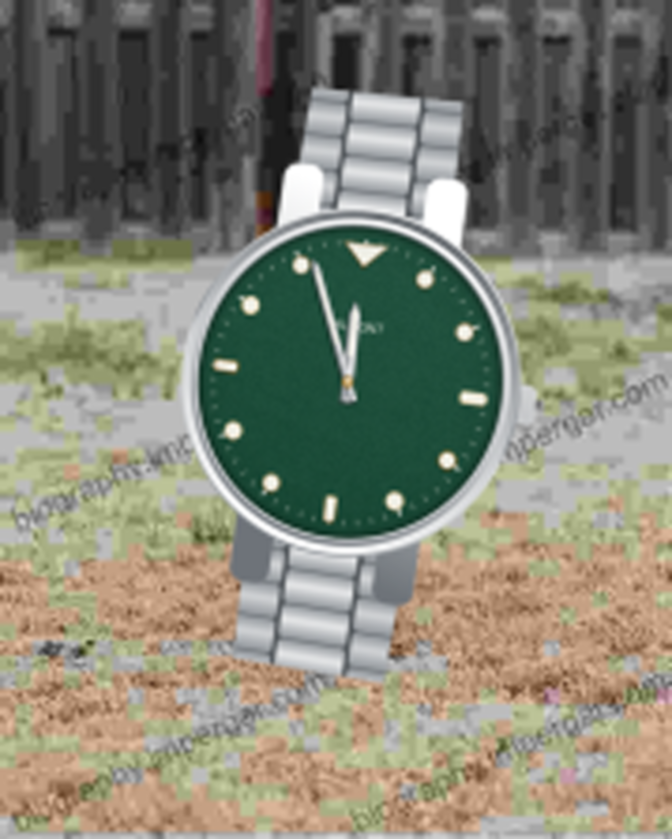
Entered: 11.56
